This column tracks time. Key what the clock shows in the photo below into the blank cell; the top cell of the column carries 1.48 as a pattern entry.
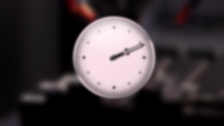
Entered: 2.11
